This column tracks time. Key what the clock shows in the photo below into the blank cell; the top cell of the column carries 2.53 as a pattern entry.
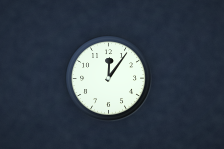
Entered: 12.06
